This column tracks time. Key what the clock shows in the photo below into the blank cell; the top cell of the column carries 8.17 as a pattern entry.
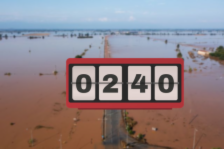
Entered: 2.40
